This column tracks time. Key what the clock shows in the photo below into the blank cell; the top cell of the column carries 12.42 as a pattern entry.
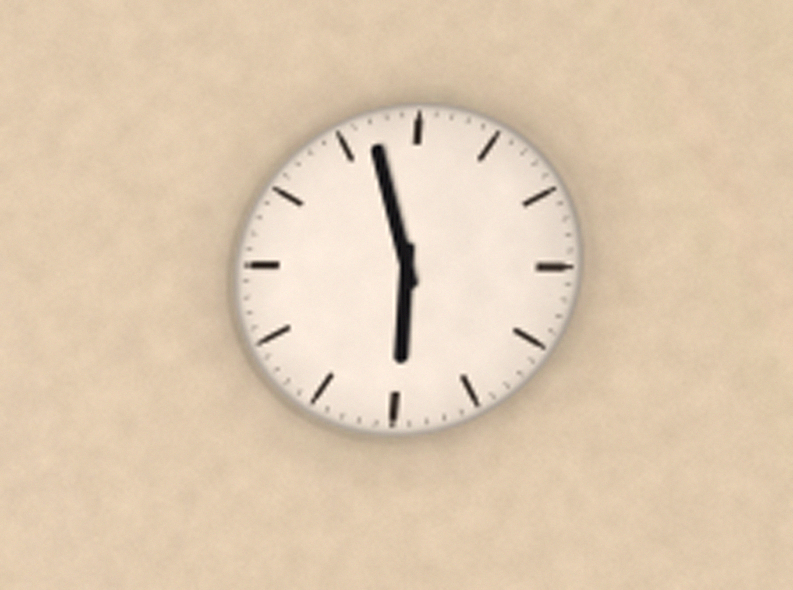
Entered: 5.57
